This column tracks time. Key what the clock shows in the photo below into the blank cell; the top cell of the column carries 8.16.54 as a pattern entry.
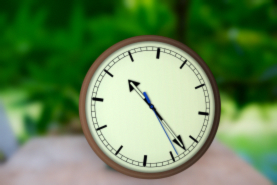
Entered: 10.22.24
